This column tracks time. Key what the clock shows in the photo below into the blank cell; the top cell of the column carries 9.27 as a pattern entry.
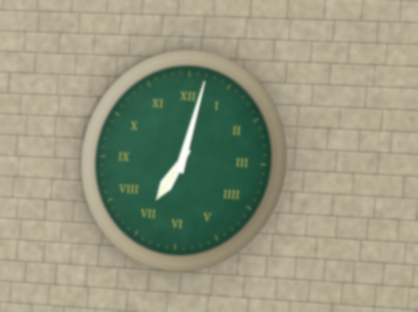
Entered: 7.02
